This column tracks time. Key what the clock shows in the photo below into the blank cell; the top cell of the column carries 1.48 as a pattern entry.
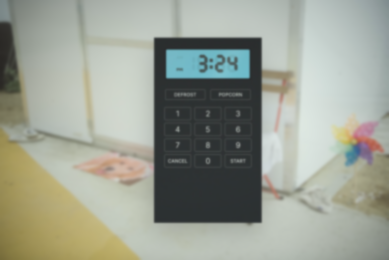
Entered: 3.24
